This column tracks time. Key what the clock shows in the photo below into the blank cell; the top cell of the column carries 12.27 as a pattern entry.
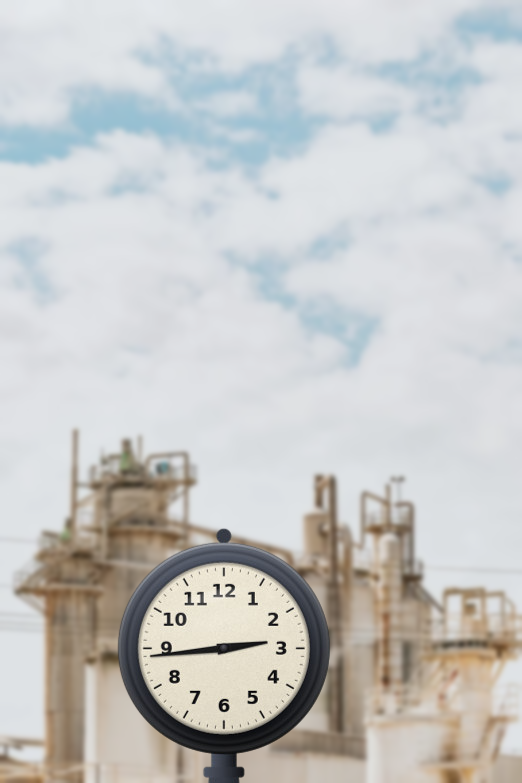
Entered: 2.44
